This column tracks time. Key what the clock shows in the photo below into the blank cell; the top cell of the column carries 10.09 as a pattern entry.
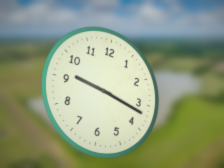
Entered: 9.17
